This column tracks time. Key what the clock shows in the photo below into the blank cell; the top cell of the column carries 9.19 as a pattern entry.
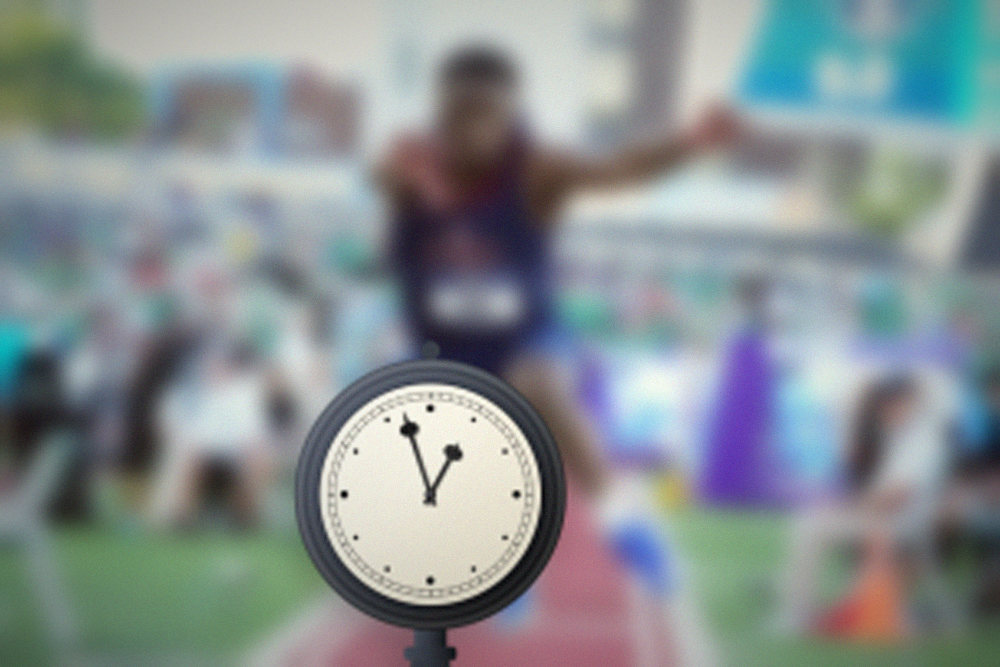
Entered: 12.57
